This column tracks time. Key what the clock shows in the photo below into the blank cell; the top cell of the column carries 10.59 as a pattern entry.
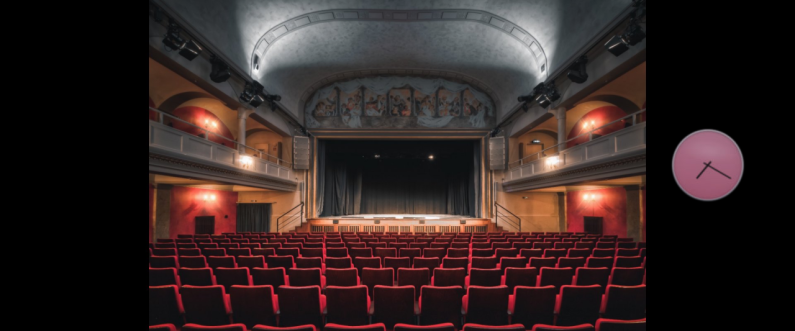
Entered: 7.20
